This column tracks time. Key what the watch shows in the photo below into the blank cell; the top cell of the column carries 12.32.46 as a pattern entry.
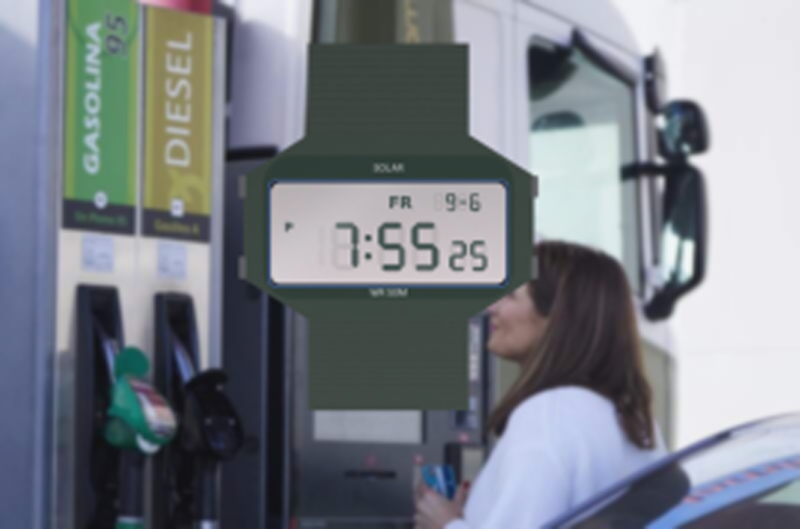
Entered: 7.55.25
